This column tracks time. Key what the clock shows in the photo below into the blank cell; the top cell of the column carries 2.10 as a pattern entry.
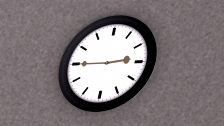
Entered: 2.45
